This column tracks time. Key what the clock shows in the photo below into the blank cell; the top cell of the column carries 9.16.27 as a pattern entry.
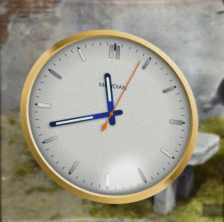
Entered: 11.42.04
